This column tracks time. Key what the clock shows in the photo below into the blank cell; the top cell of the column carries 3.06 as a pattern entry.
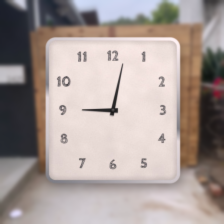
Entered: 9.02
